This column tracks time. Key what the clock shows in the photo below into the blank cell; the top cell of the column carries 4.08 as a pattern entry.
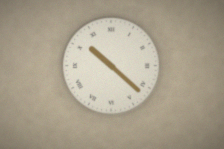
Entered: 10.22
